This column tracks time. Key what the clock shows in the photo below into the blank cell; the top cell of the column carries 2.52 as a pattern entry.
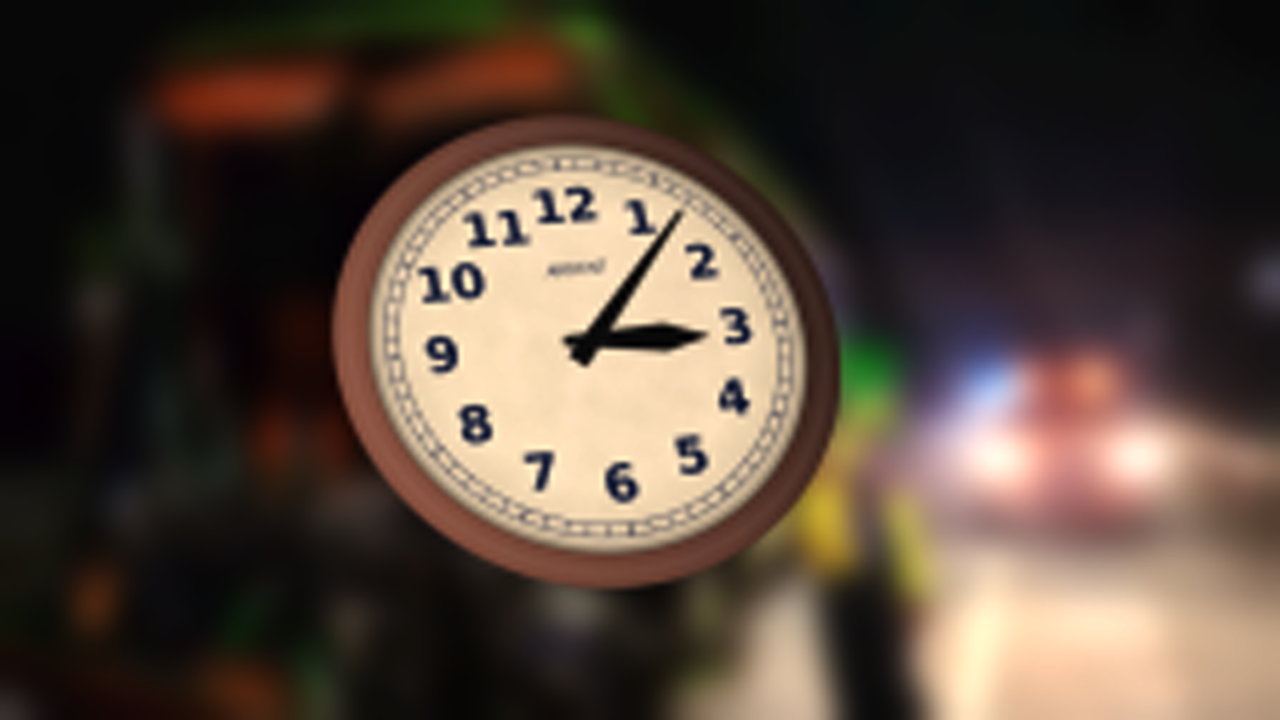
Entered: 3.07
